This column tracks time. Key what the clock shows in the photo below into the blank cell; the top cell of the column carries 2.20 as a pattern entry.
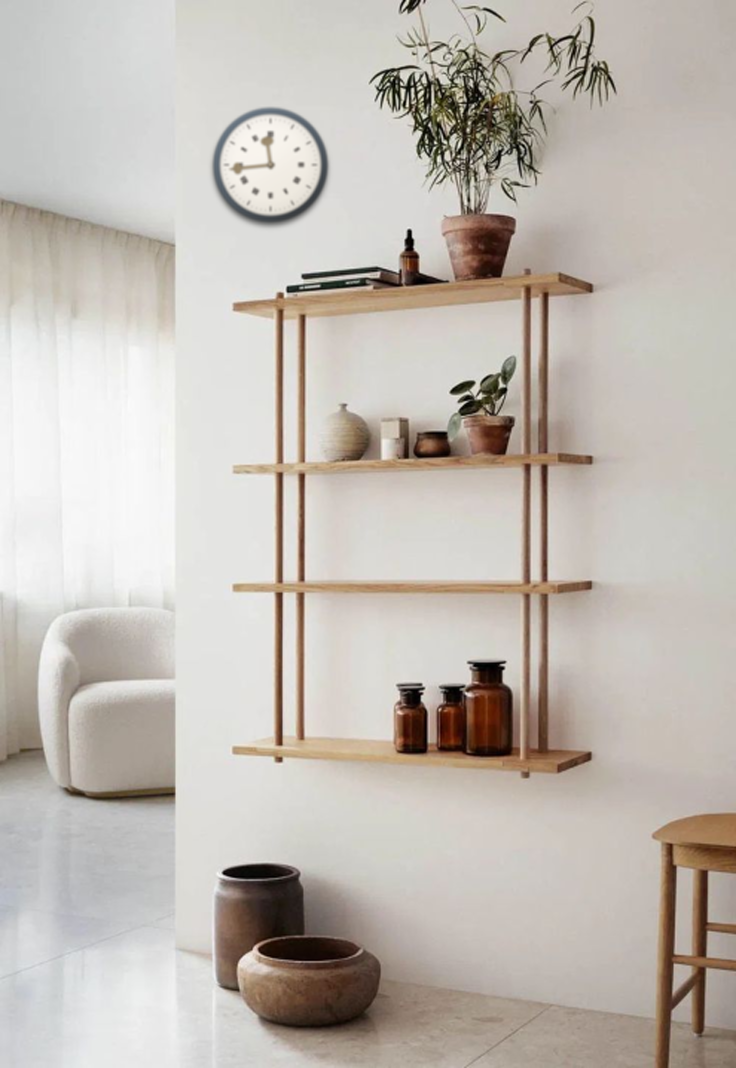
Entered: 11.44
